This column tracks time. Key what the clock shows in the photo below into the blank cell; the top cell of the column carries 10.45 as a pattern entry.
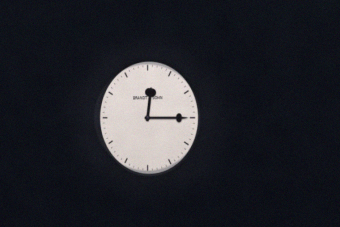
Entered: 12.15
